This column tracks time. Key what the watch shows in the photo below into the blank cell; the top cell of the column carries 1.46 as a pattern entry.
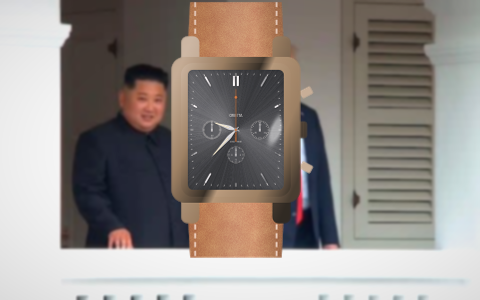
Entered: 9.37
